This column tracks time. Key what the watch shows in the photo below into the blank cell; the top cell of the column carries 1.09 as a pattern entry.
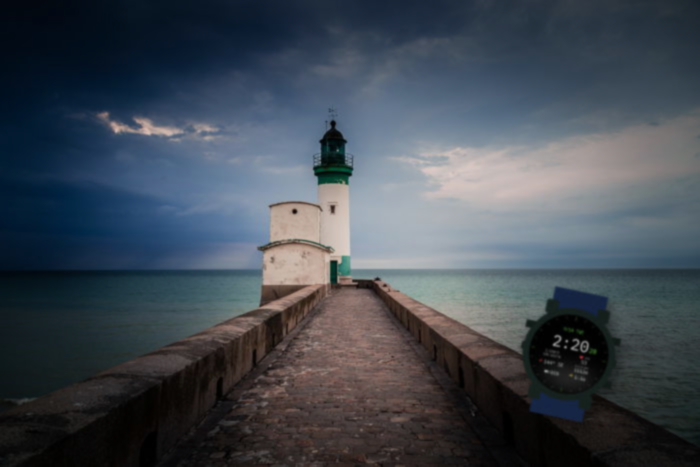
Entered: 2.20
